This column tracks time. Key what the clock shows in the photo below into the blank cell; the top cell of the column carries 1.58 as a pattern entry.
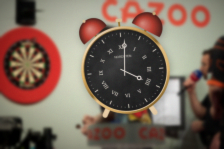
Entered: 4.01
